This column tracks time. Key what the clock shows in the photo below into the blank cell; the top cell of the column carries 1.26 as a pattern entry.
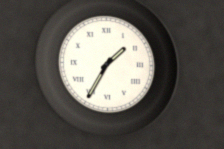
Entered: 1.35
